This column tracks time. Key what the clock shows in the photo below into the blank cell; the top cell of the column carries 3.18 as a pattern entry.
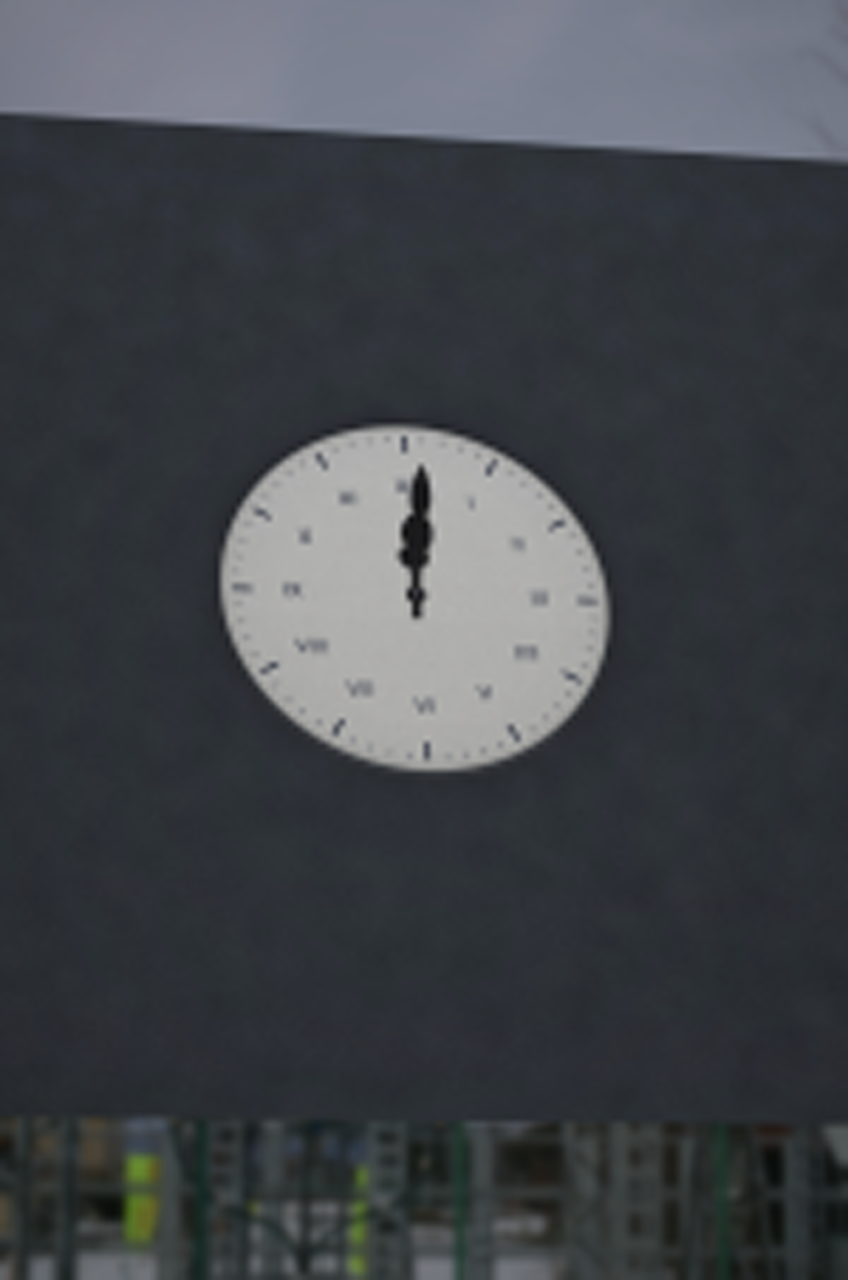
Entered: 12.01
